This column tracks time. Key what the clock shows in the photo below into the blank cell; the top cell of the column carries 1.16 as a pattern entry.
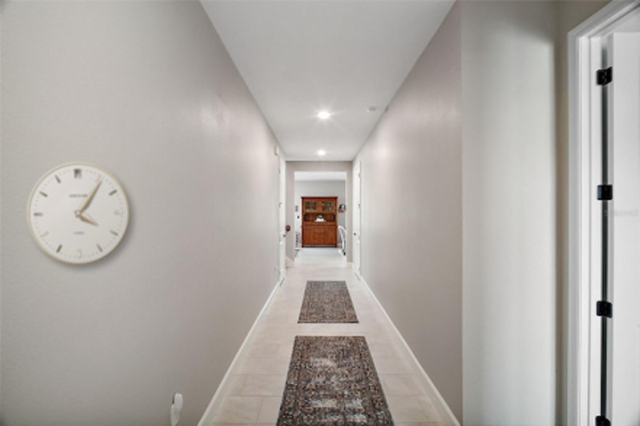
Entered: 4.06
